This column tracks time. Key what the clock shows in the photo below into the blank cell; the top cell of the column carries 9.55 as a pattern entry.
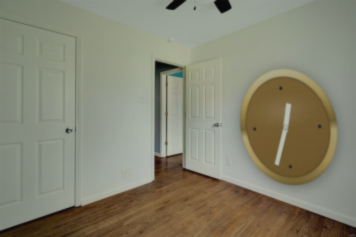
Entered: 12.34
